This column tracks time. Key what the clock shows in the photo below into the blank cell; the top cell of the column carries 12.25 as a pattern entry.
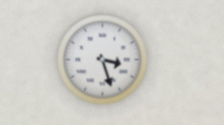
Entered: 3.27
